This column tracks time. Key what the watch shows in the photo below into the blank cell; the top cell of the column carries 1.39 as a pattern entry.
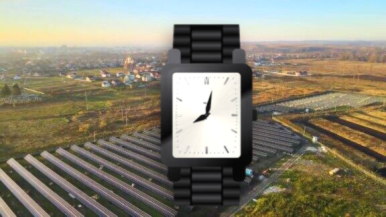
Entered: 8.02
